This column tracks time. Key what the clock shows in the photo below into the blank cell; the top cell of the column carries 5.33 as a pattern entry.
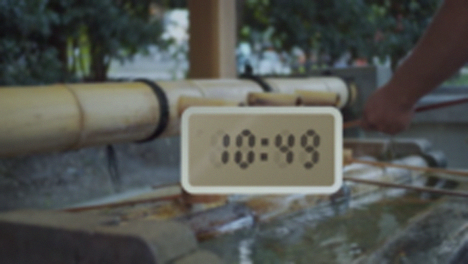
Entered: 10.49
